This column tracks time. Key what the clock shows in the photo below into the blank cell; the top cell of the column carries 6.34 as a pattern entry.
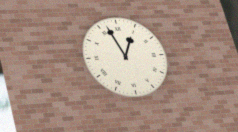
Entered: 12.57
